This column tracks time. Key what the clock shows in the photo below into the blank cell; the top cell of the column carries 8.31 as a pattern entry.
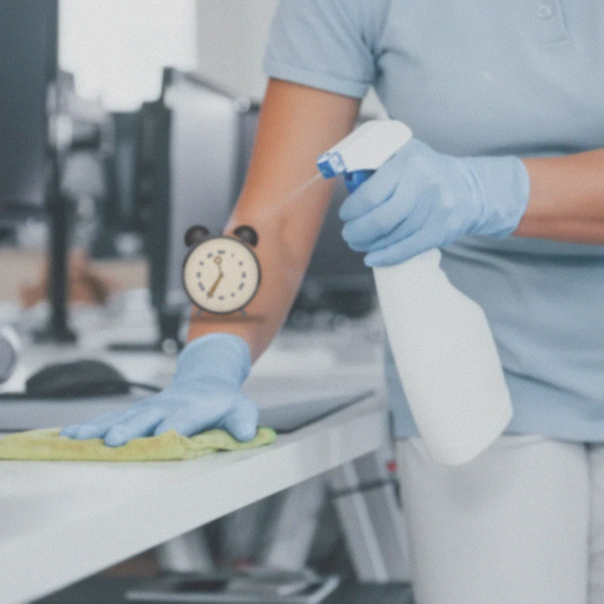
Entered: 11.35
